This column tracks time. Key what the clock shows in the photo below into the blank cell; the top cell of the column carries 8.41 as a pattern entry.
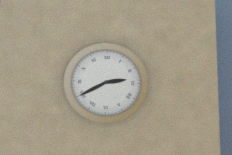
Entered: 2.40
